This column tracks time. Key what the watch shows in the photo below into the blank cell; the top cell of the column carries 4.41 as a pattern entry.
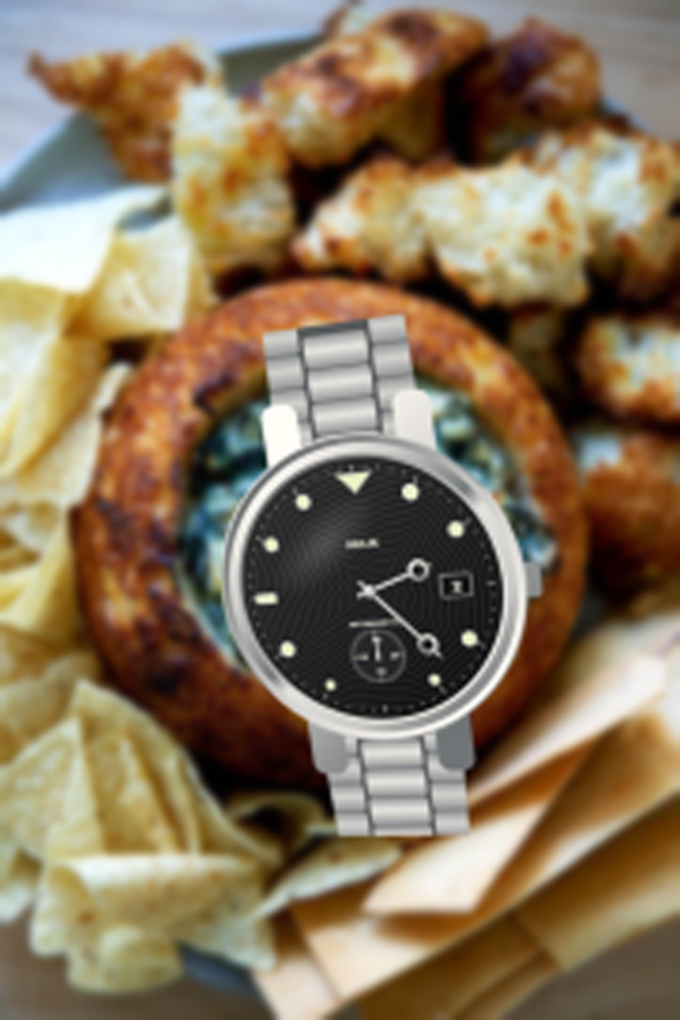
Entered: 2.23
